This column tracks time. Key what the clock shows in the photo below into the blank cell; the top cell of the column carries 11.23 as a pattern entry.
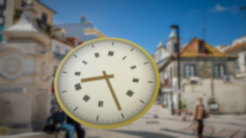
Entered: 8.25
